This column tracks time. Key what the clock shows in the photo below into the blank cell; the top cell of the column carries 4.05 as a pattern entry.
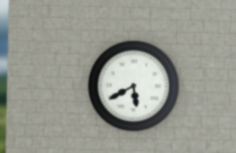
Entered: 5.40
